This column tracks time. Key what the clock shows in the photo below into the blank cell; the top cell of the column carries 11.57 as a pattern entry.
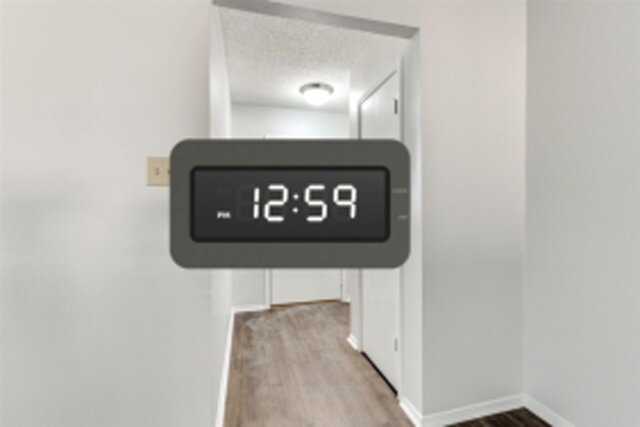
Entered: 12.59
